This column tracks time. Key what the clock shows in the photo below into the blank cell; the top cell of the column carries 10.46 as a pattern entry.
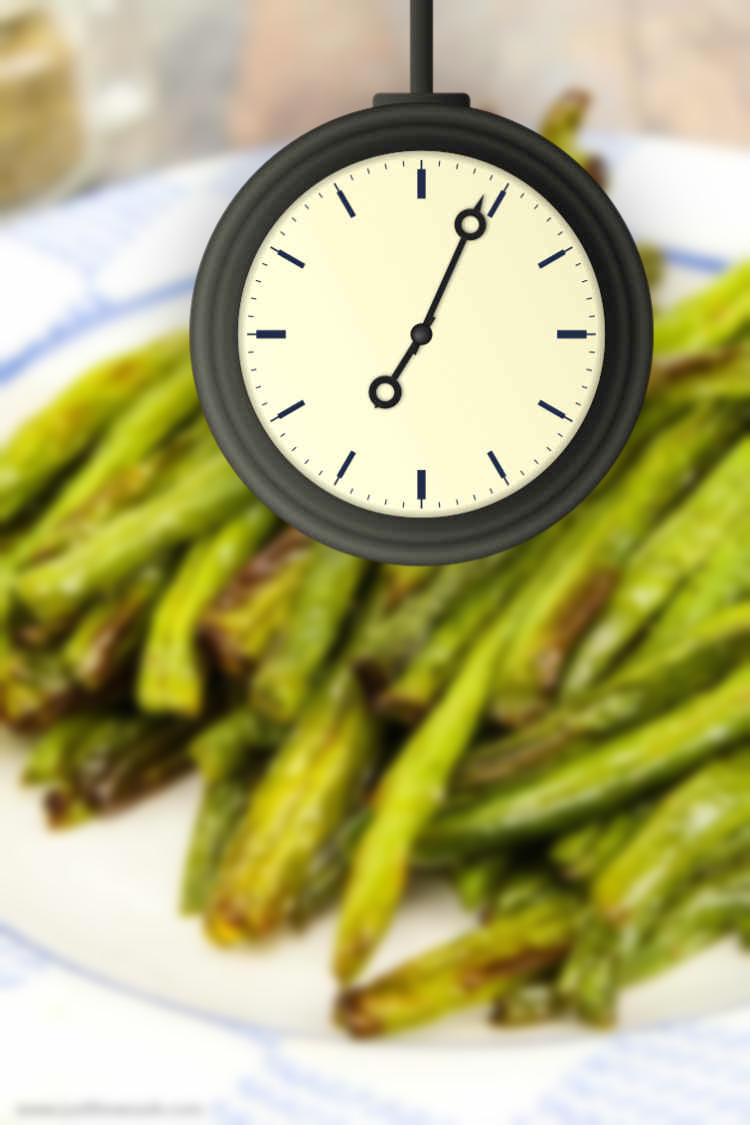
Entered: 7.04
